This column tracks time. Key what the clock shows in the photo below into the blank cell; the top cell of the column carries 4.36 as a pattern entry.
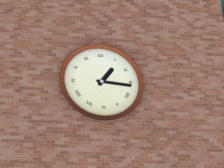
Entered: 1.16
